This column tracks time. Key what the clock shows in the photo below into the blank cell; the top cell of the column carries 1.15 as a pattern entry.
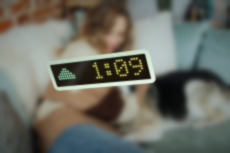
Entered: 1.09
